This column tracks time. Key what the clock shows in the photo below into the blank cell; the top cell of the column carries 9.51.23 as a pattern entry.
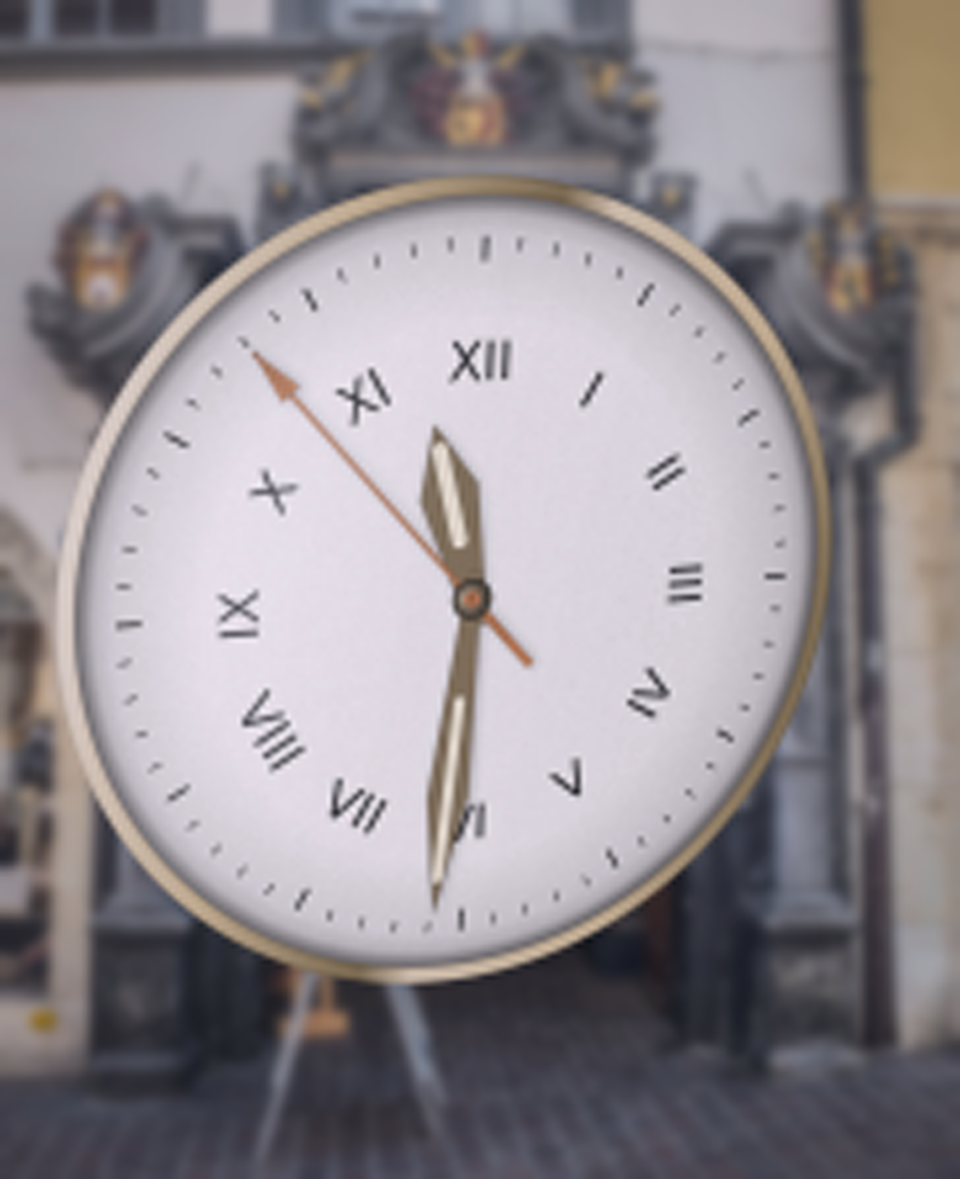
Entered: 11.30.53
